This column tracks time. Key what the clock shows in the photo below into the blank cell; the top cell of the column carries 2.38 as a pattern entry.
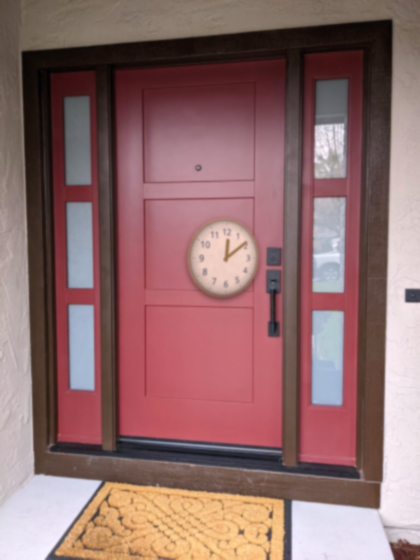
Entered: 12.09
